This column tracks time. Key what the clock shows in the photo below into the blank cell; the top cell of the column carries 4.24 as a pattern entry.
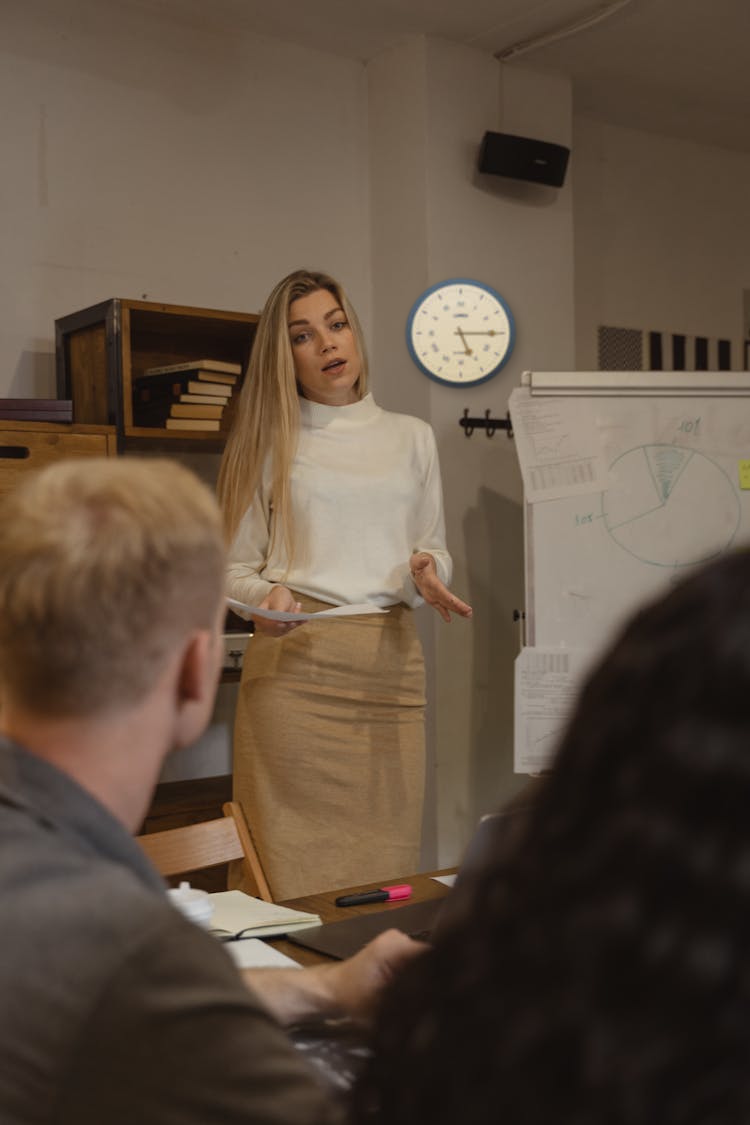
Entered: 5.15
